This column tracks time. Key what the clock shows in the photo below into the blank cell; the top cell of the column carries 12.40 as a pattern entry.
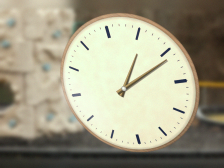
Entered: 1.11
